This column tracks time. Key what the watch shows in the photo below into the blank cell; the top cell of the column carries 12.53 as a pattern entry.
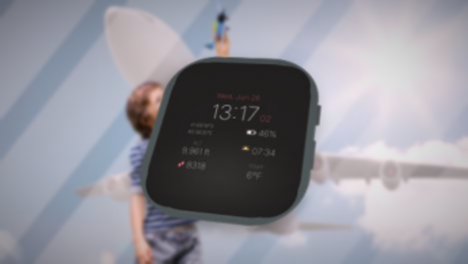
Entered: 13.17
